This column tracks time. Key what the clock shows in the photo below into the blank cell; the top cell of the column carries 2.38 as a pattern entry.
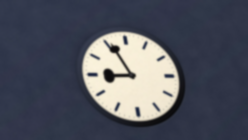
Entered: 8.56
